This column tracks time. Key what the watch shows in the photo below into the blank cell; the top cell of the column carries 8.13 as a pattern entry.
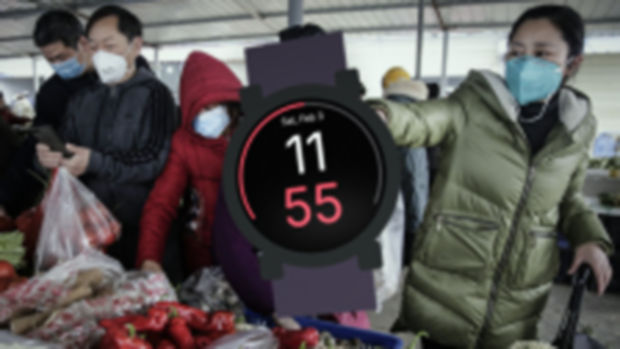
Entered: 11.55
